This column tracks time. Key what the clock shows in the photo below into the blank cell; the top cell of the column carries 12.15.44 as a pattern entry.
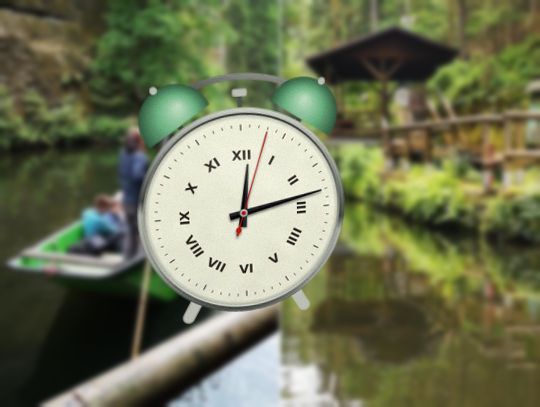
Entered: 12.13.03
